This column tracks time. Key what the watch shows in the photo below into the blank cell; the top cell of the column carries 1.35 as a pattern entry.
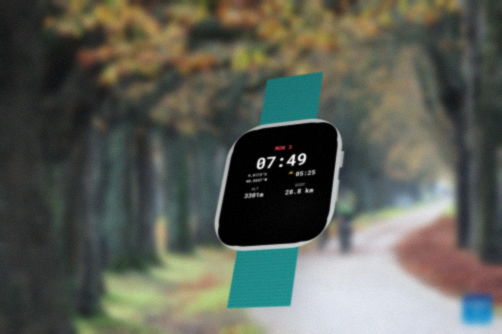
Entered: 7.49
